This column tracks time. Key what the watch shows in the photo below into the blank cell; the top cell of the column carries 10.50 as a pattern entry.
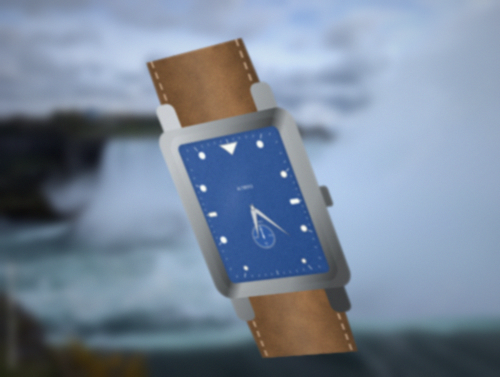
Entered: 6.23
